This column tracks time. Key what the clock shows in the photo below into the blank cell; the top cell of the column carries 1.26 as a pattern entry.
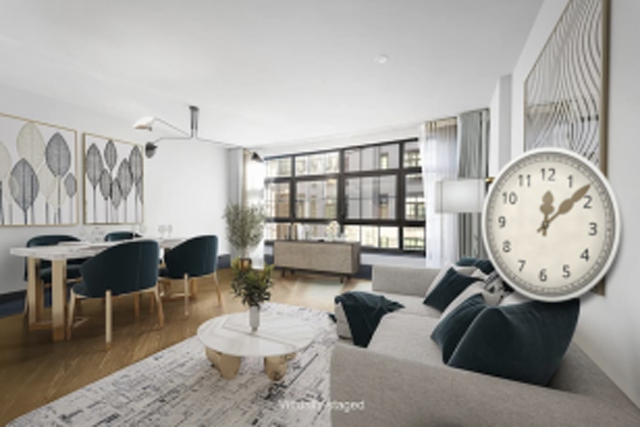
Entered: 12.08
